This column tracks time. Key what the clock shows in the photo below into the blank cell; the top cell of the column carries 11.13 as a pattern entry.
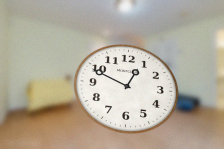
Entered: 12.49
